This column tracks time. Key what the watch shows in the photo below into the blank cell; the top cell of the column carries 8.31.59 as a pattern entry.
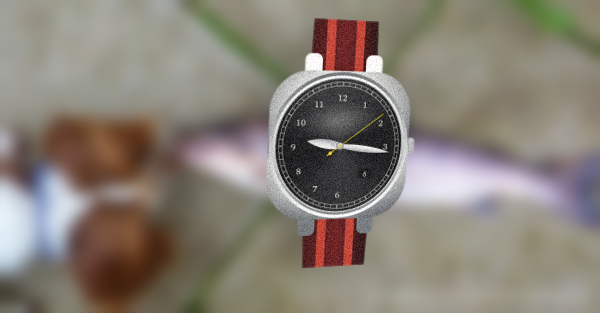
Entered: 9.16.09
